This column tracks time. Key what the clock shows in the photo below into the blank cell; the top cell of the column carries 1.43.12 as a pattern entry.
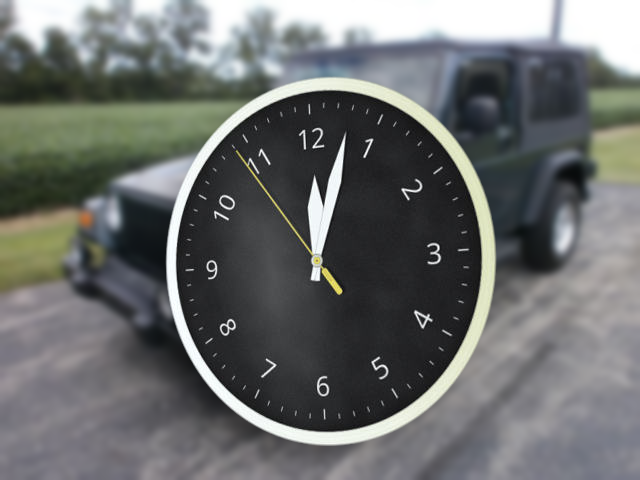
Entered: 12.02.54
